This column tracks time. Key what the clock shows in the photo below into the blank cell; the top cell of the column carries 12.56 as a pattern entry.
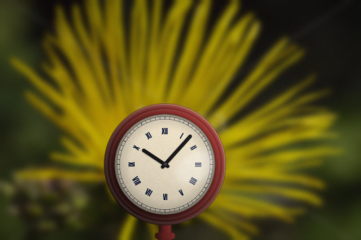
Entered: 10.07
